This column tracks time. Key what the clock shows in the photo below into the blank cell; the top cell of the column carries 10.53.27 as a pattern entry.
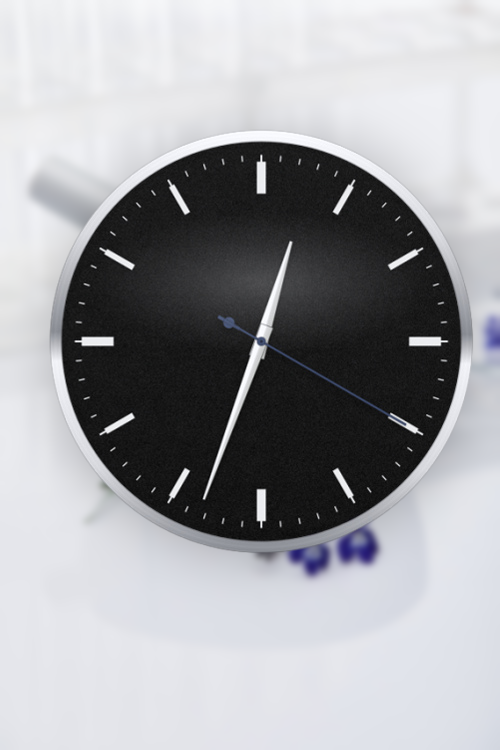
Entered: 12.33.20
